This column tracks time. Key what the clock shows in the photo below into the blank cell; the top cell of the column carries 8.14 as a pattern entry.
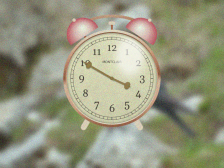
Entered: 3.50
